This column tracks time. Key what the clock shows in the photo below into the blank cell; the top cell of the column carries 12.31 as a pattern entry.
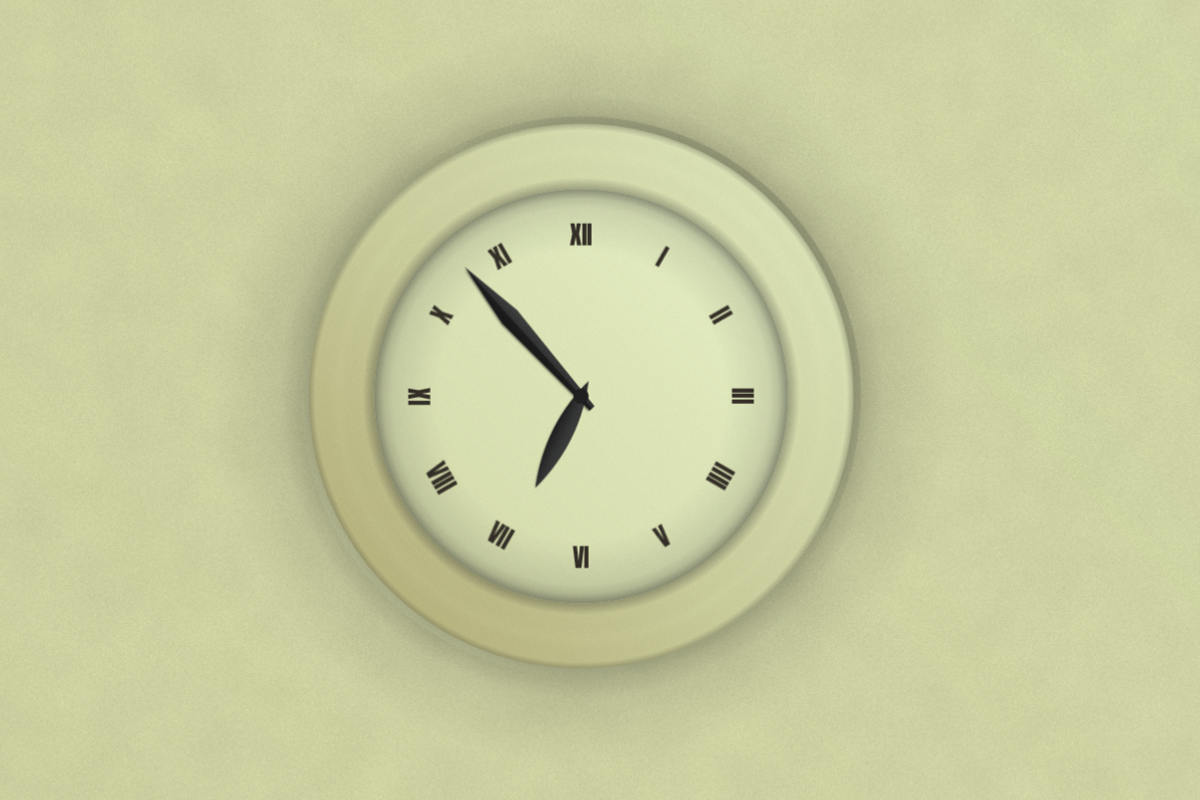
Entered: 6.53
